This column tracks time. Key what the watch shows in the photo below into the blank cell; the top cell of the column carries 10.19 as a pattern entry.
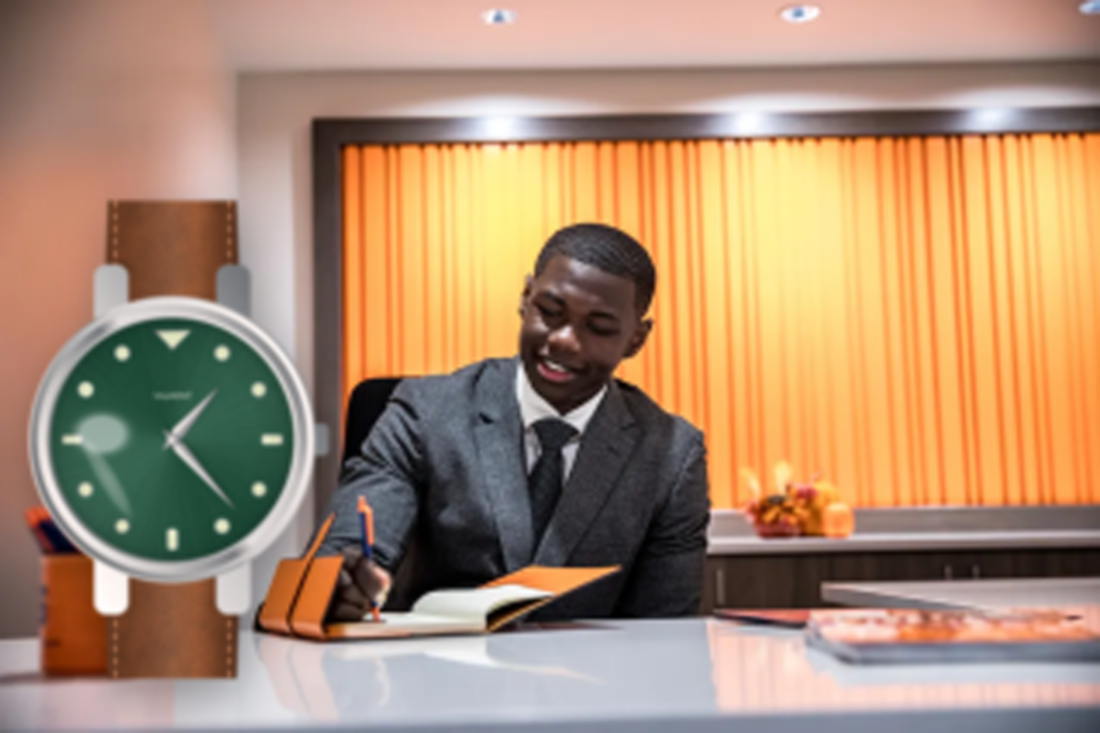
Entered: 1.23
